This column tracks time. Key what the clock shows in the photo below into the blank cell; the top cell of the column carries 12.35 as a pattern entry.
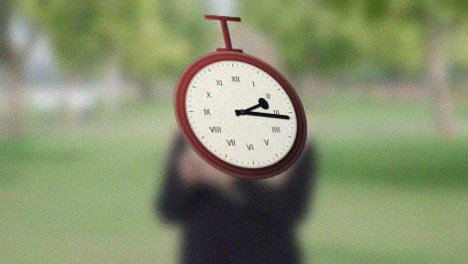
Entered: 2.16
